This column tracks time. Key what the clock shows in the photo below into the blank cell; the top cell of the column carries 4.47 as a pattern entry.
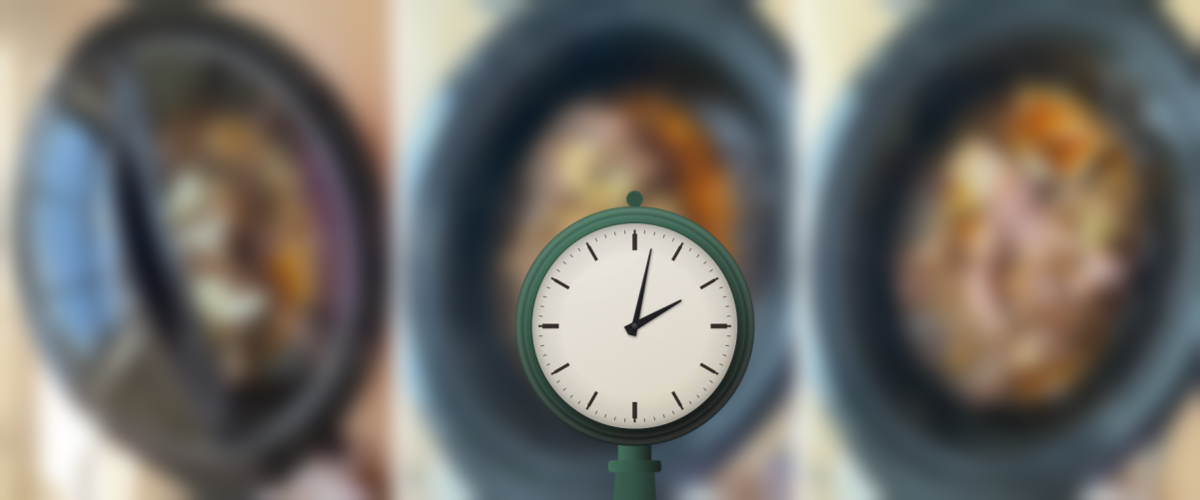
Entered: 2.02
